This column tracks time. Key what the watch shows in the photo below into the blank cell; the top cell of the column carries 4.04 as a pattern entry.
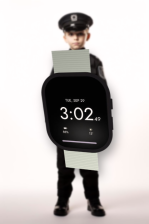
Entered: 3.02
